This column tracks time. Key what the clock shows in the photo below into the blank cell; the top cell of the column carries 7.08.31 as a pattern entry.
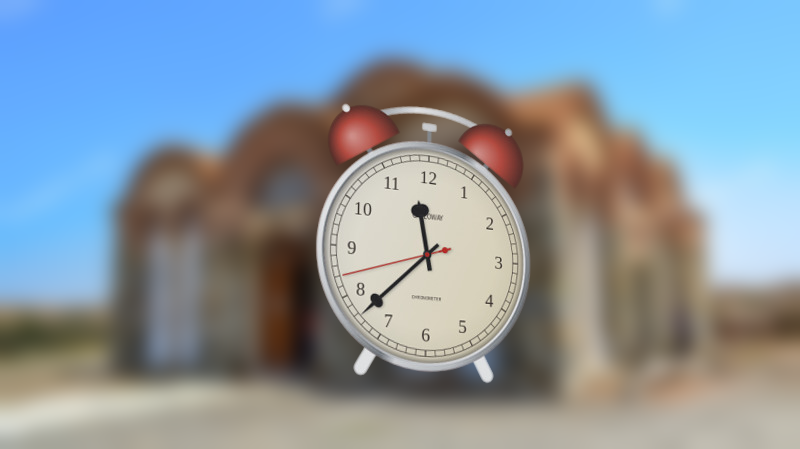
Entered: 11.37.42
